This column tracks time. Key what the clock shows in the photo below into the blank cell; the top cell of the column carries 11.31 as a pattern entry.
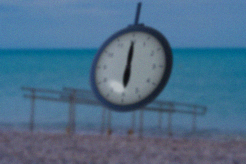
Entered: 6.00
